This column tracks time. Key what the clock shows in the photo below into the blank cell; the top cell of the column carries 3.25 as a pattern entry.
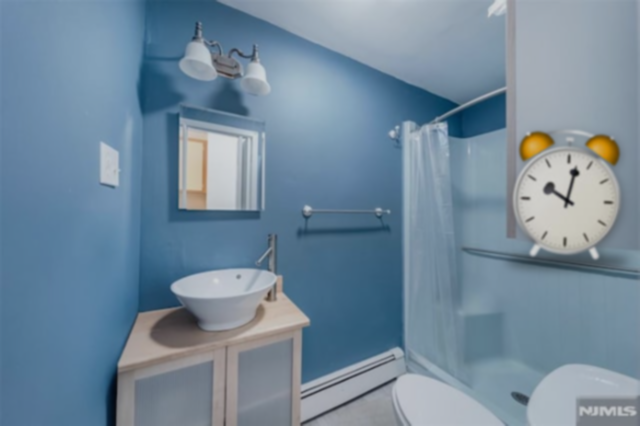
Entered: 10.02
